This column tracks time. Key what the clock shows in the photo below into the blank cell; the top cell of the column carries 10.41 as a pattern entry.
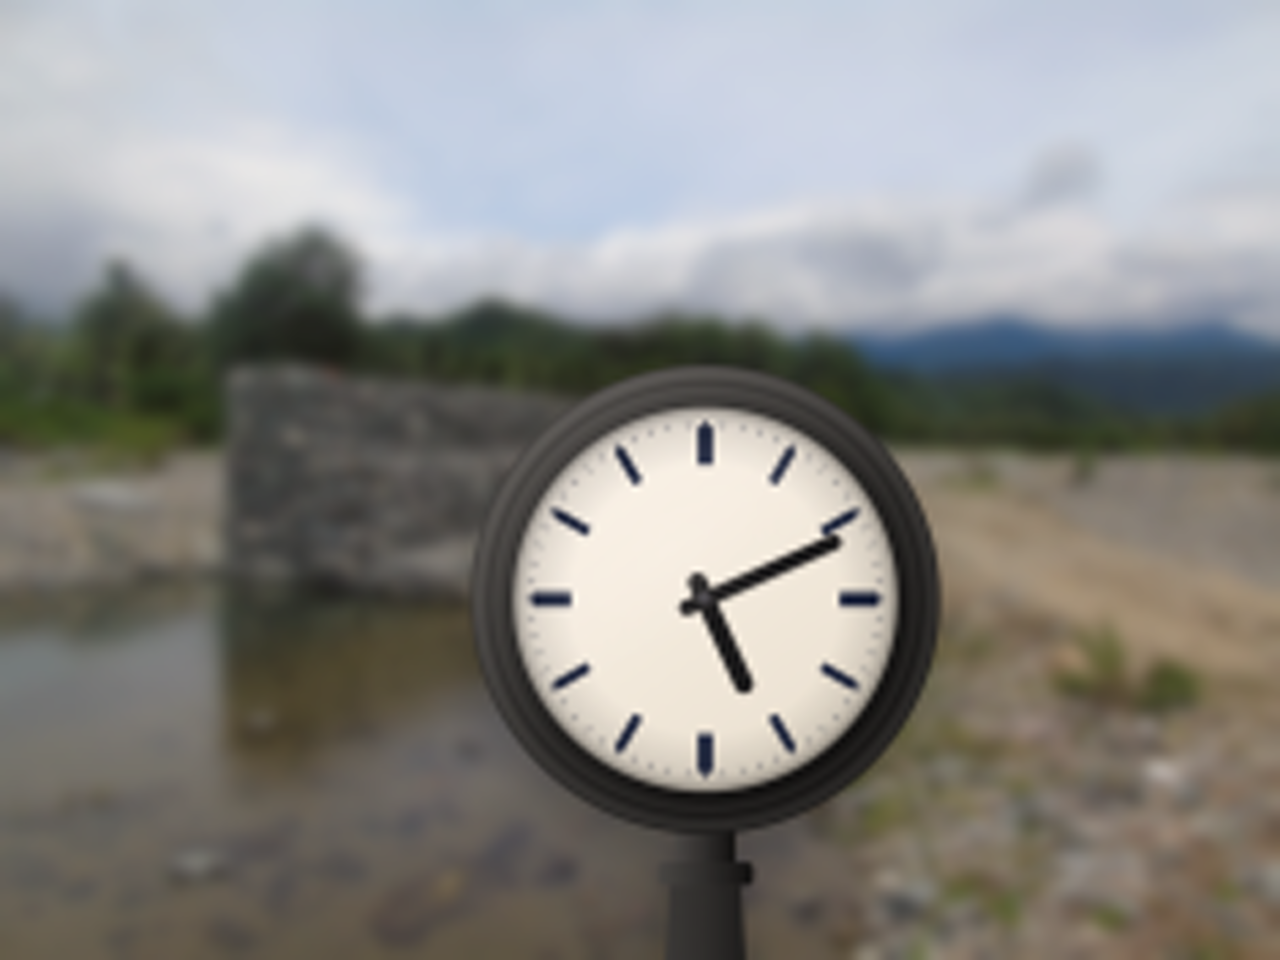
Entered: 5.11
